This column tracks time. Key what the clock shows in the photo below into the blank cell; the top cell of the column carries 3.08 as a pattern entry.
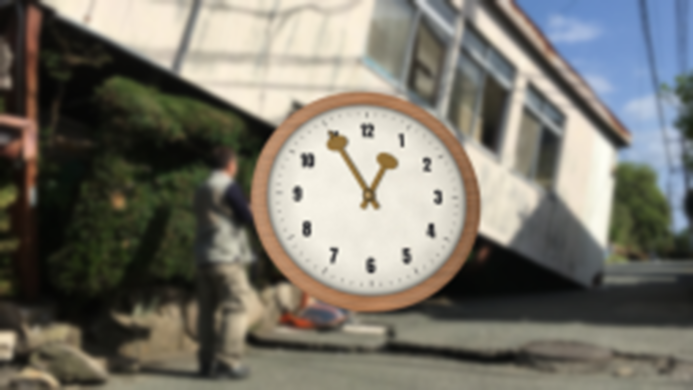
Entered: 12.55
